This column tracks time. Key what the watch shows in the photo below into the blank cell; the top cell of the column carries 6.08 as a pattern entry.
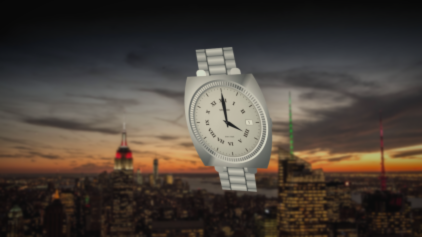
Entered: 4.00
